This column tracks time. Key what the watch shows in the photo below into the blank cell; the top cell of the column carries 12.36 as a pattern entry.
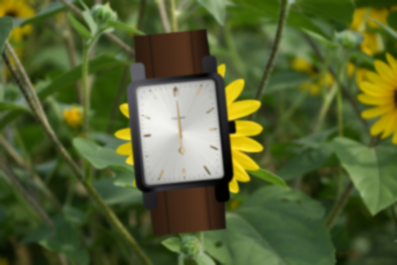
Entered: 6.00
